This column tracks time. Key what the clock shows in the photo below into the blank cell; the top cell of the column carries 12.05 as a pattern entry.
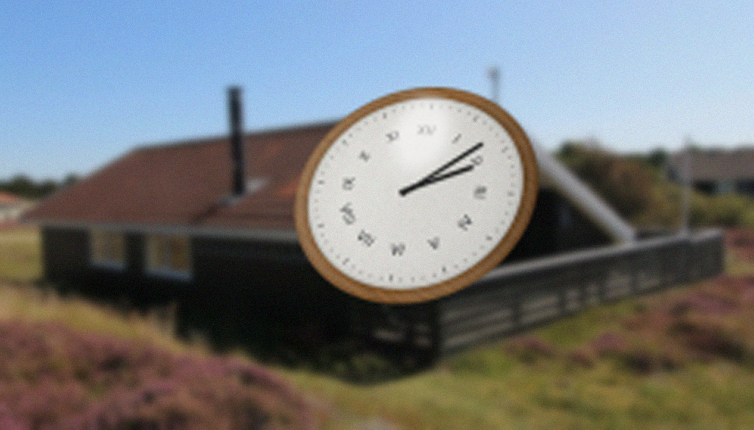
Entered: 2.08
